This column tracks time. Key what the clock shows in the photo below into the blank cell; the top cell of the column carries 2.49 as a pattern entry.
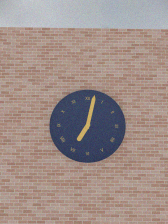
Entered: 7.02
